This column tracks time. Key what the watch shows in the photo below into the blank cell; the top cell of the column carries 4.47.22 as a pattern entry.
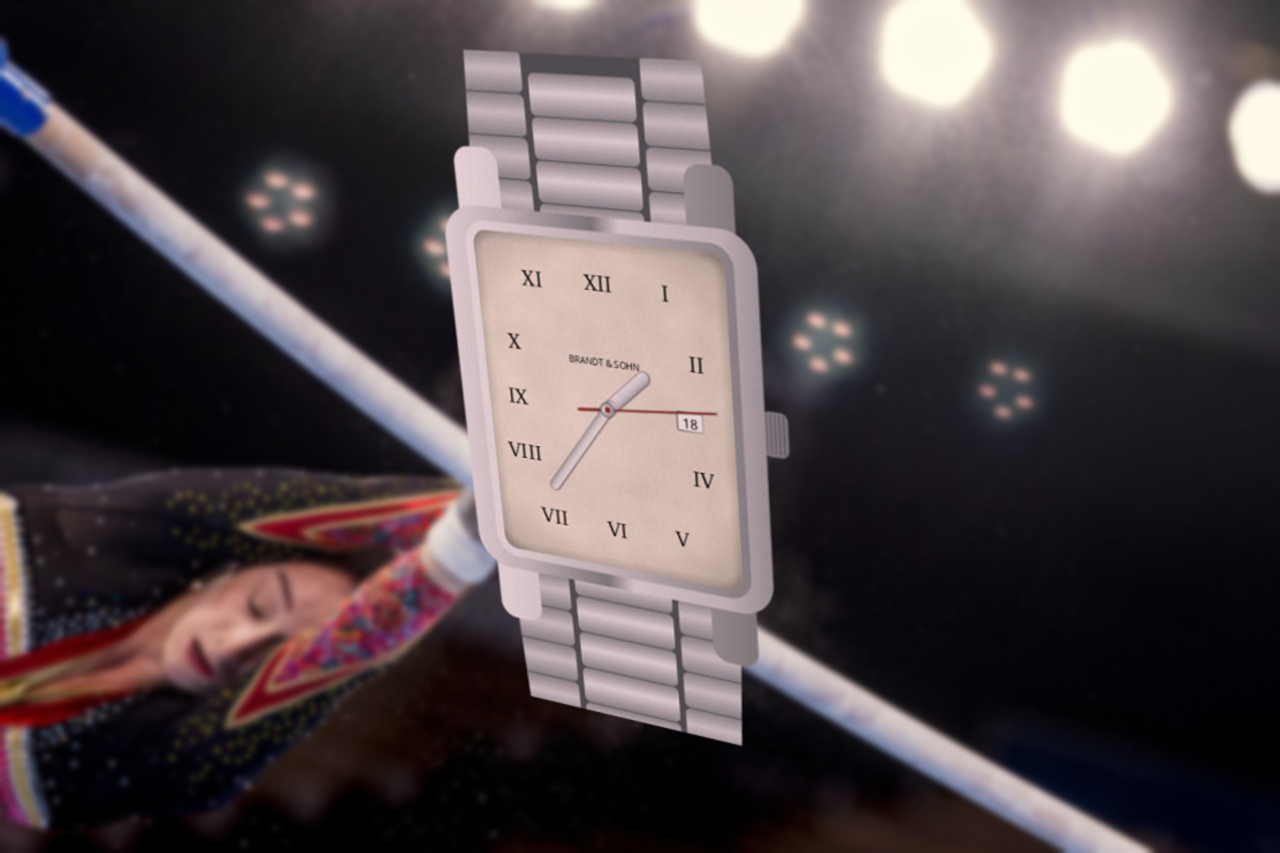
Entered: 1.36.14
